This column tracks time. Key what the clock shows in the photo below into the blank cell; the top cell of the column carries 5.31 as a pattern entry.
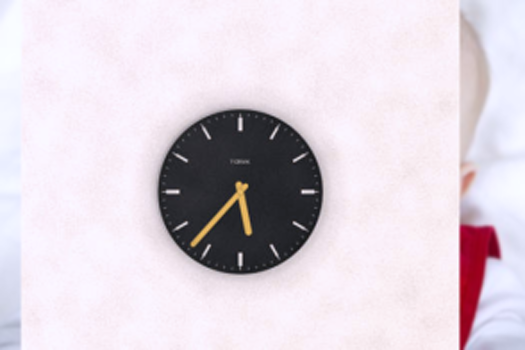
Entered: 5.37
